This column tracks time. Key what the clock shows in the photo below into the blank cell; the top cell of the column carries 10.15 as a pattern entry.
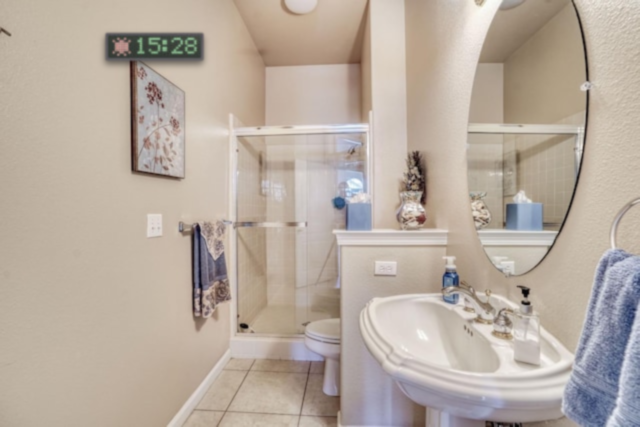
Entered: 15.28
